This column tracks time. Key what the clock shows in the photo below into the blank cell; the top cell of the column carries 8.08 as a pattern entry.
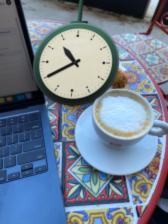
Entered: 10.40
